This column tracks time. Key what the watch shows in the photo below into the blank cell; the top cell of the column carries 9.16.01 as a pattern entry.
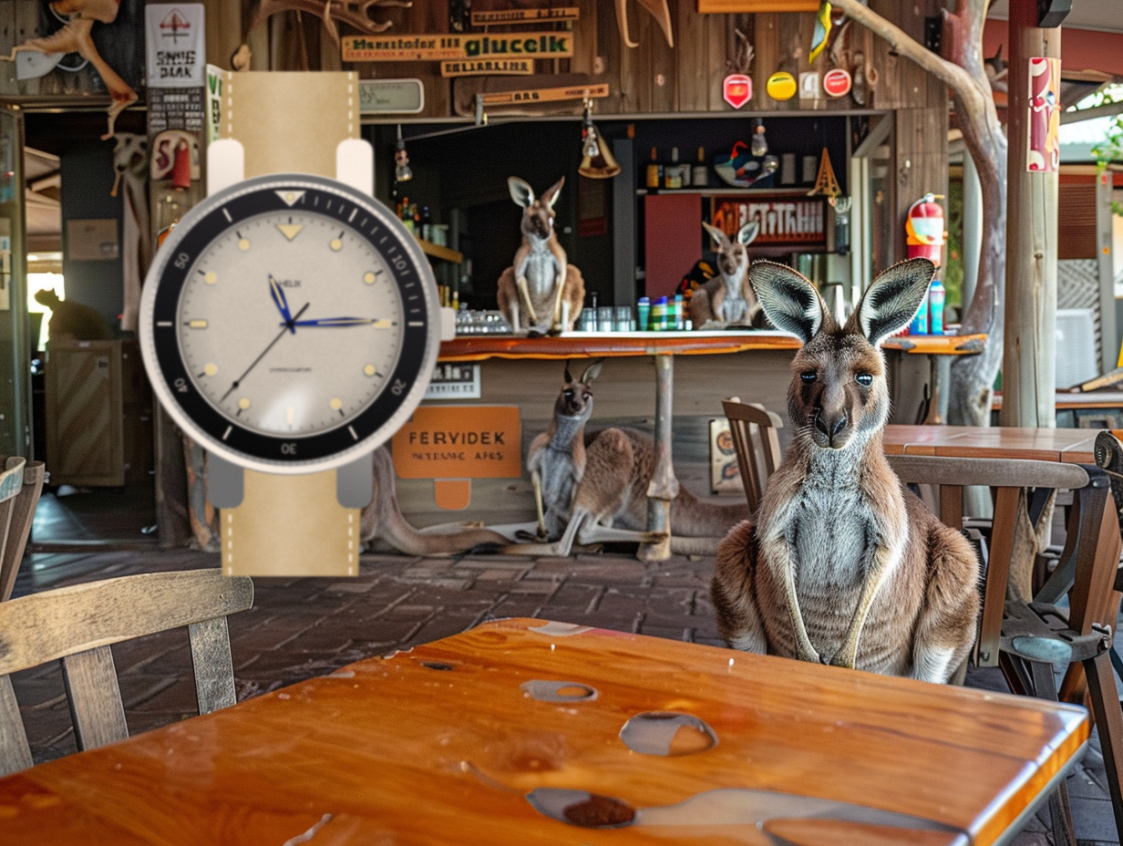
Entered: 11.14.37
